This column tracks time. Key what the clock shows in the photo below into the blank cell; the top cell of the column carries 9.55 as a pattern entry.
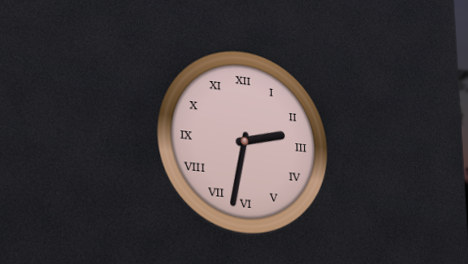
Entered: 2.32
